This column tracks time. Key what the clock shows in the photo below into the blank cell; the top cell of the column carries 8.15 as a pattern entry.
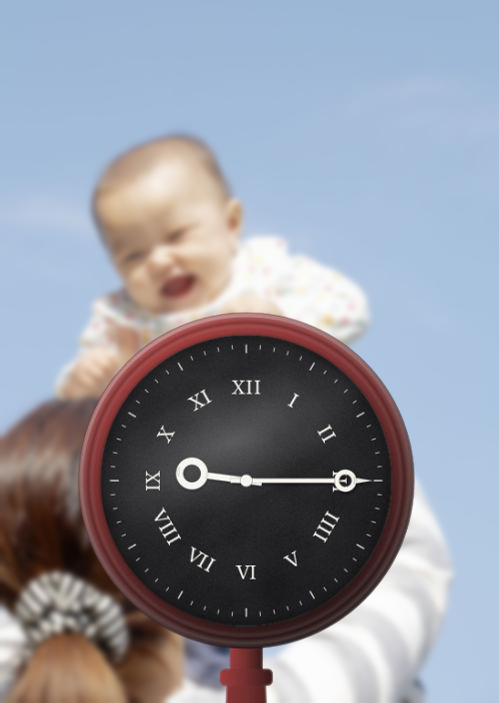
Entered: 9.15
